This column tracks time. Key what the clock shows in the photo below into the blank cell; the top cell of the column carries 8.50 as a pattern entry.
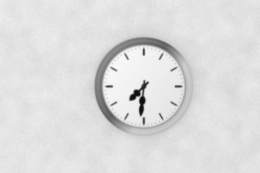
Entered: 7.31
